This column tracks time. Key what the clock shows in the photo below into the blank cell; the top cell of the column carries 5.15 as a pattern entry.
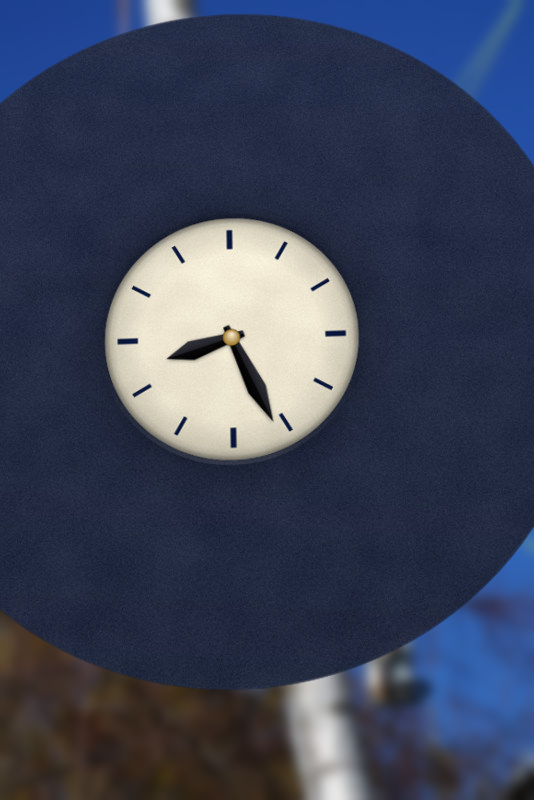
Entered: 8.26
